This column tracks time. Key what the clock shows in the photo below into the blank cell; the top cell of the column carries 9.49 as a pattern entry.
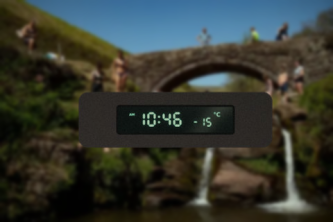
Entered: 10.46
